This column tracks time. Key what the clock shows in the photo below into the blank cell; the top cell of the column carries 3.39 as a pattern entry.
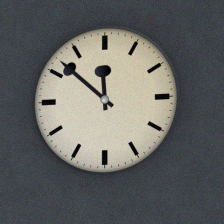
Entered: 11.52
